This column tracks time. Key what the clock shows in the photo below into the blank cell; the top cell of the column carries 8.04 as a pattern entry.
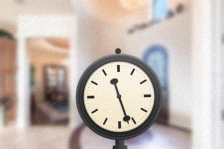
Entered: 11.27
